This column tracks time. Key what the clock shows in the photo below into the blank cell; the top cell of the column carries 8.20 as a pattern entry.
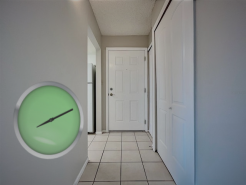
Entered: 8.11
